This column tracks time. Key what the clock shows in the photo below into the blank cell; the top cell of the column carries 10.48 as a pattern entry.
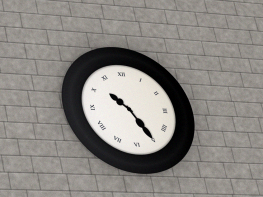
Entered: 10.25
